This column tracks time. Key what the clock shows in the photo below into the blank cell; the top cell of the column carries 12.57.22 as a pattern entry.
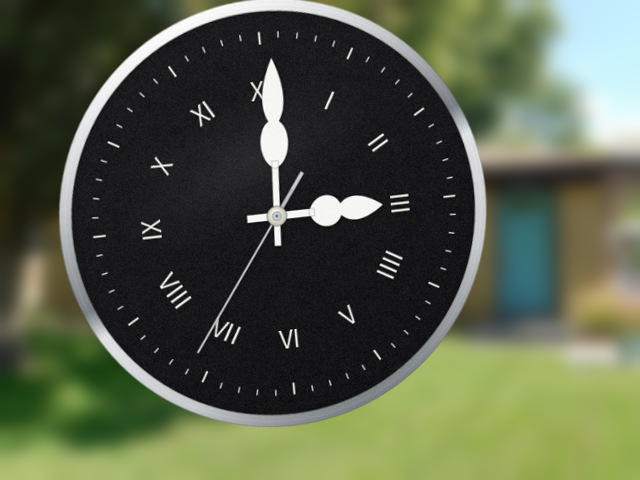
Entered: 3.00.36
